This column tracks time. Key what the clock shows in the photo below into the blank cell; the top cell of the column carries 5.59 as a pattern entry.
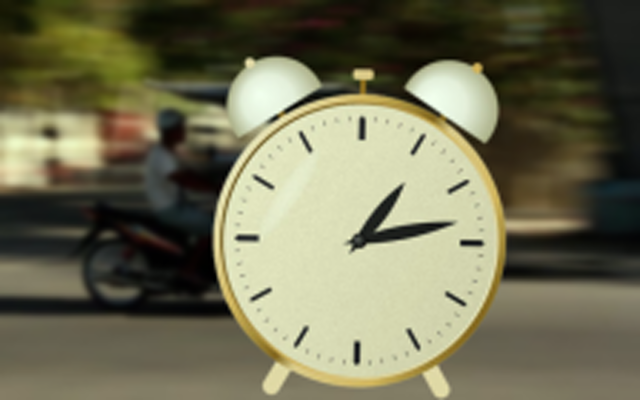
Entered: 1.13
